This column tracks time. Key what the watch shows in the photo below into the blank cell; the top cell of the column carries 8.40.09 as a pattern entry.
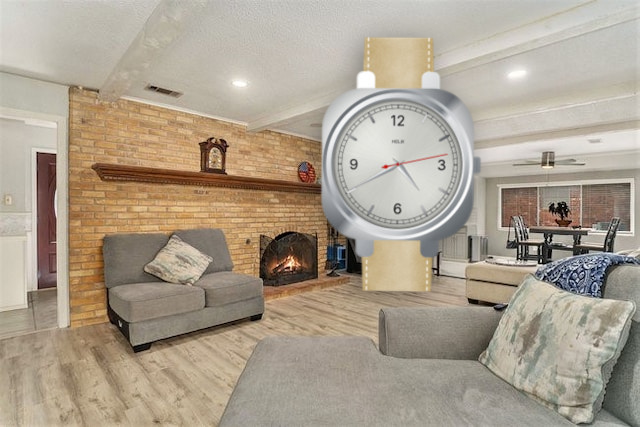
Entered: 4.40.13
